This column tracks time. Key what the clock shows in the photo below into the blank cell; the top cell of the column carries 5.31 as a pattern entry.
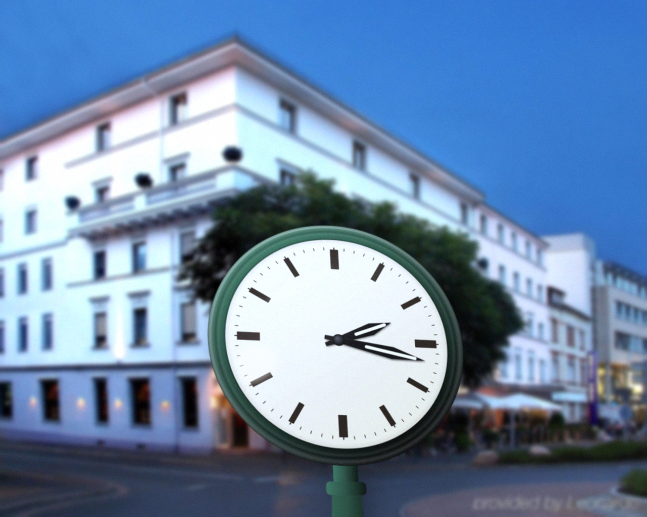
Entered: 2.17
